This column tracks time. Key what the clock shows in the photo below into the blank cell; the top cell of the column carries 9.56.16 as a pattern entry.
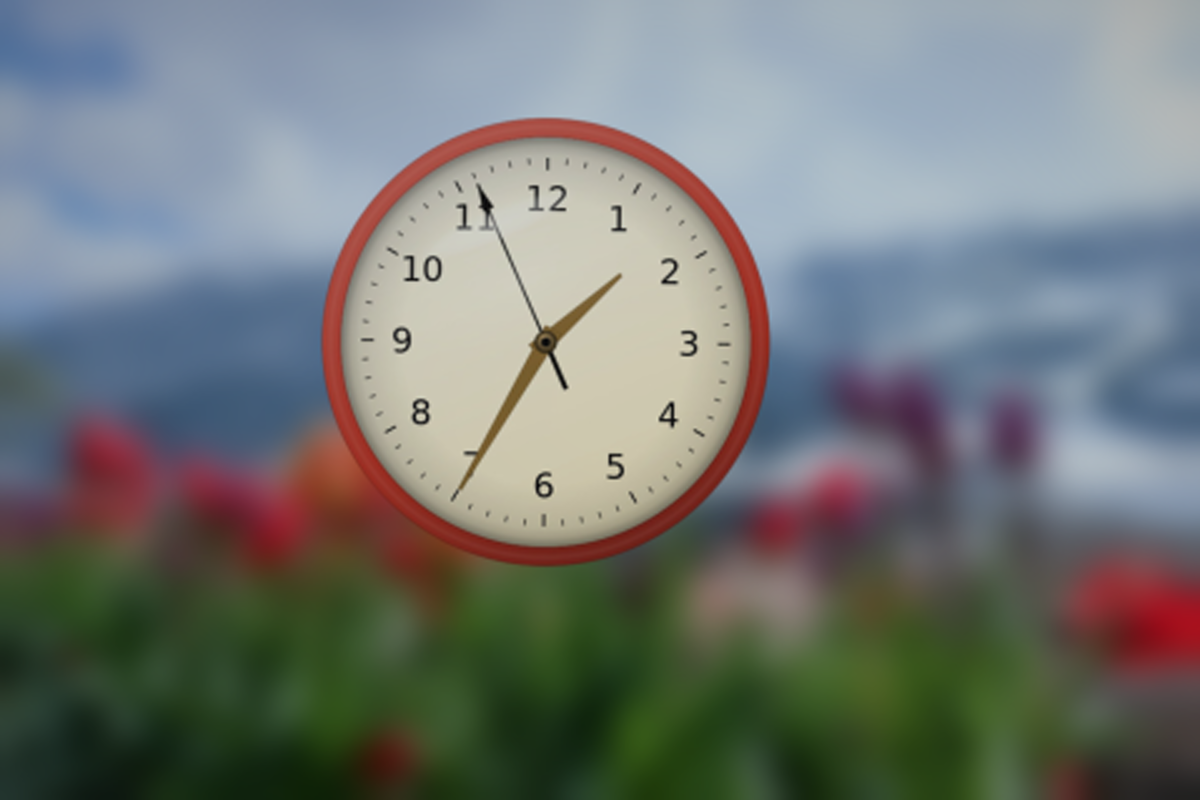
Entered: 1.34.56
